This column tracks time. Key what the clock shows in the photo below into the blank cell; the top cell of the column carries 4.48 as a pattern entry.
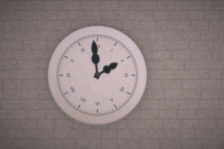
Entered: 1.59
